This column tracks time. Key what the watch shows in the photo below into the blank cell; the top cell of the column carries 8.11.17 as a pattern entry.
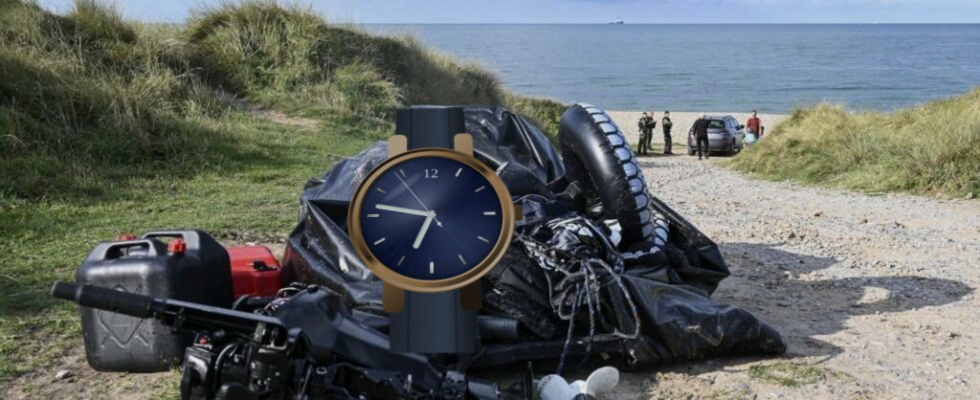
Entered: 6.46.54
